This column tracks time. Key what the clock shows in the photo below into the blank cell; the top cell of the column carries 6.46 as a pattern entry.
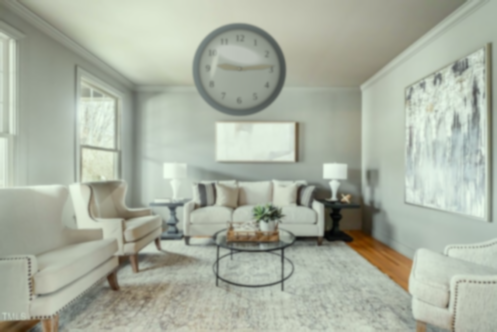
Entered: 9.14
